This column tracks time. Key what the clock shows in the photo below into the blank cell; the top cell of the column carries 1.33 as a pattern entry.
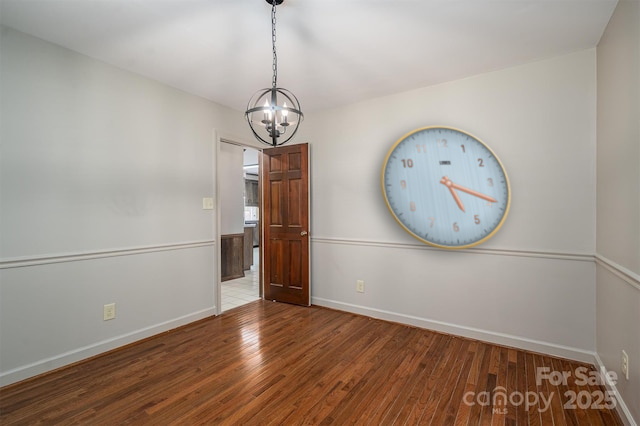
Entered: 5.19
